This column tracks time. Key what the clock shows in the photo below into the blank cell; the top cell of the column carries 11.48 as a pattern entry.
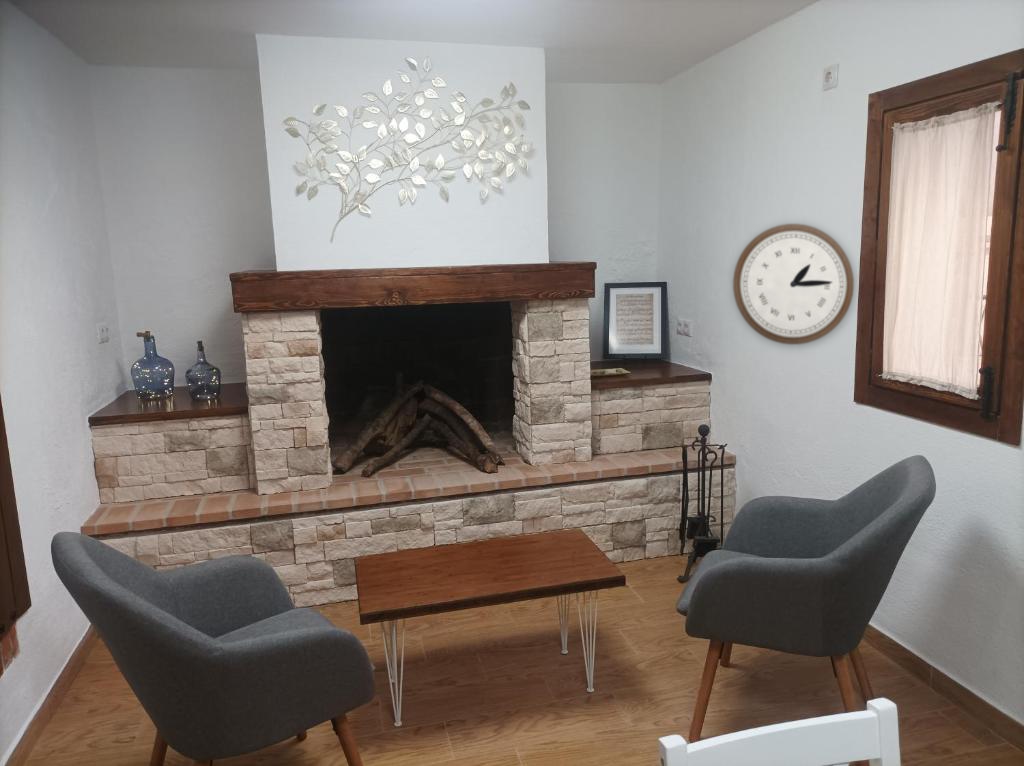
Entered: 1.14
